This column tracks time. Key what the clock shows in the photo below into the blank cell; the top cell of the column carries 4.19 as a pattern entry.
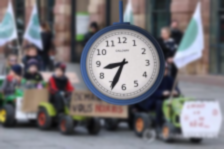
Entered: 8.34
